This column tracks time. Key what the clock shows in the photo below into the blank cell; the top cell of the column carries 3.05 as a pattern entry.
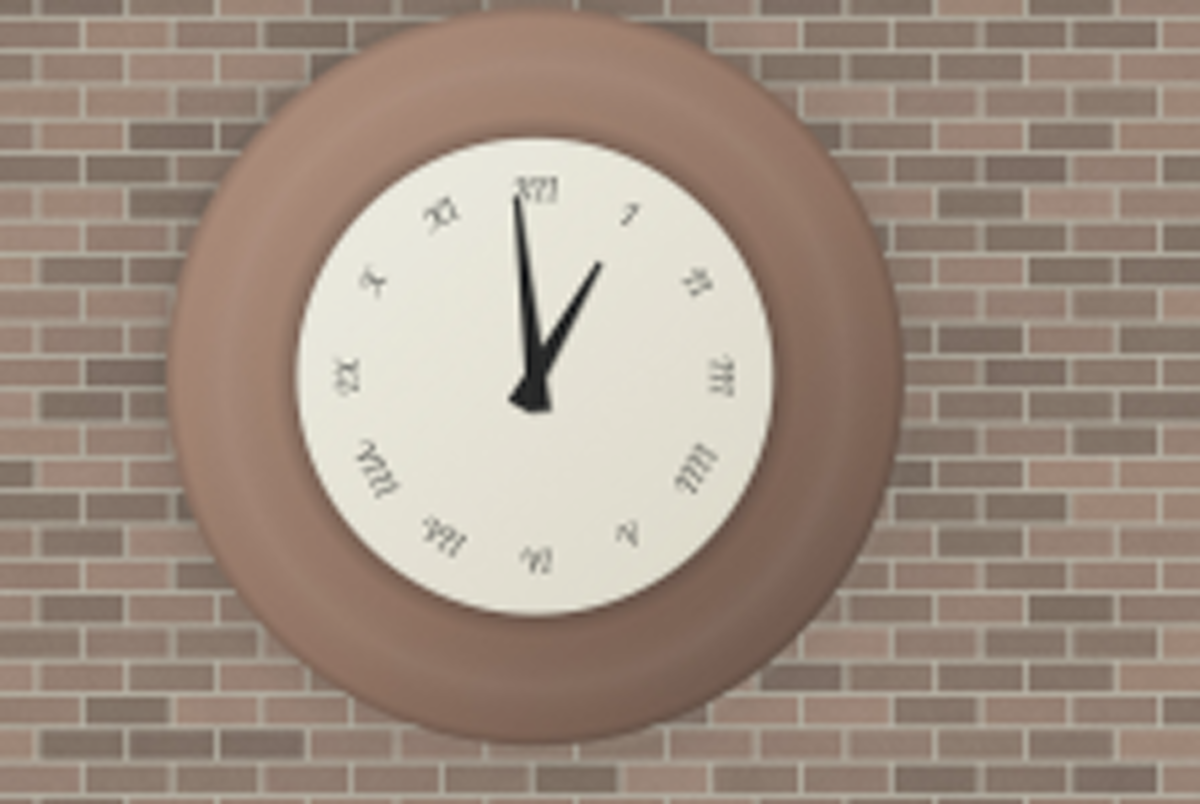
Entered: 12.59
